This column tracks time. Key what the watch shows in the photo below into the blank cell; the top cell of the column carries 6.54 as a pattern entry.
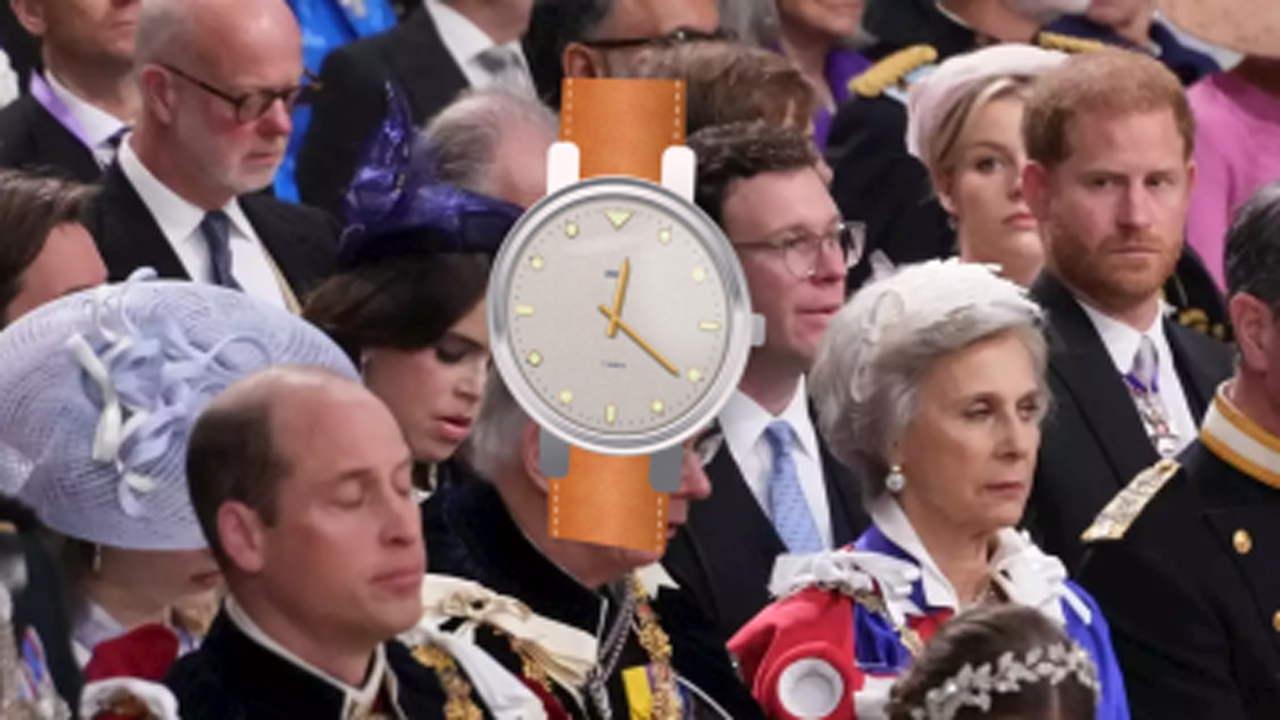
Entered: 12.21
